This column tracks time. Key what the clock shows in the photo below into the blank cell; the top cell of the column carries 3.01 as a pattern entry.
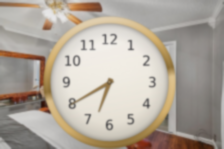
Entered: 6.40
